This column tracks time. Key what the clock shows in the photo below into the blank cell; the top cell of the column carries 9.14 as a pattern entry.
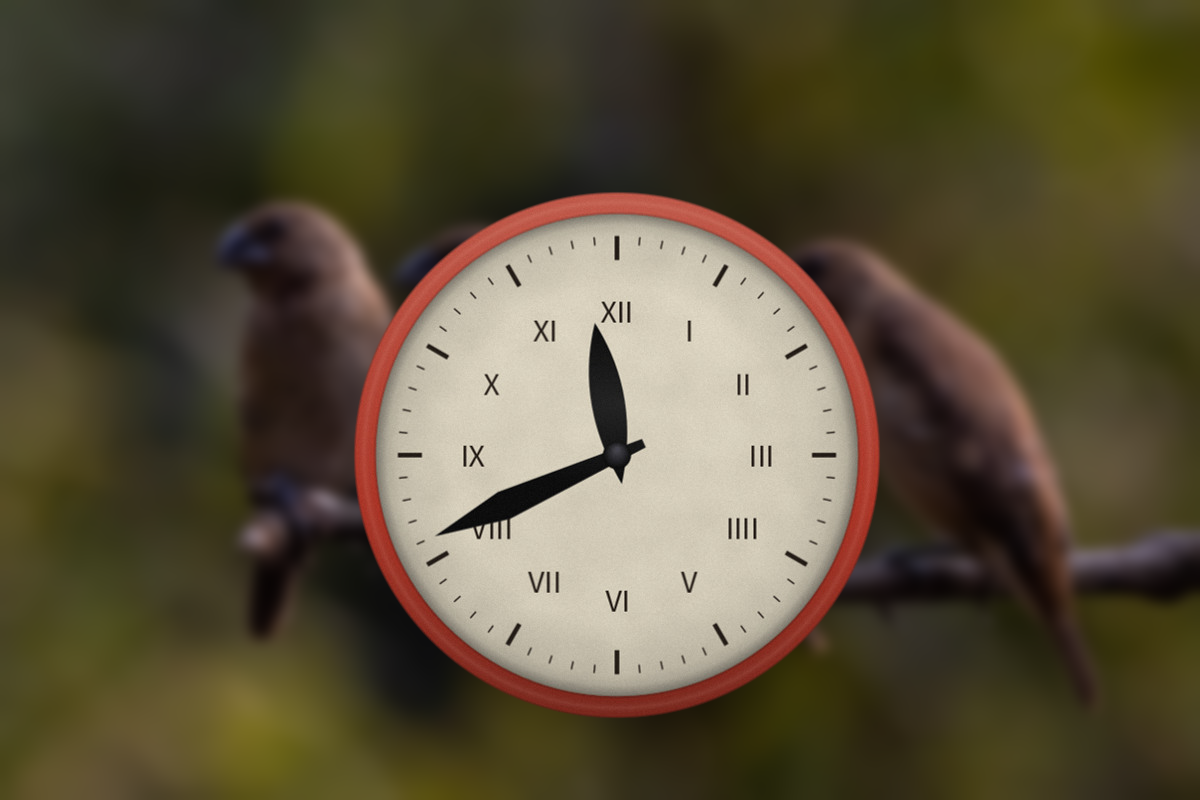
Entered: 11.41
